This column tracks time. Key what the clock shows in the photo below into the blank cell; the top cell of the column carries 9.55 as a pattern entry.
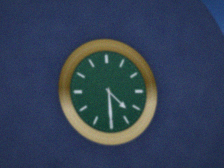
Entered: 4.30
